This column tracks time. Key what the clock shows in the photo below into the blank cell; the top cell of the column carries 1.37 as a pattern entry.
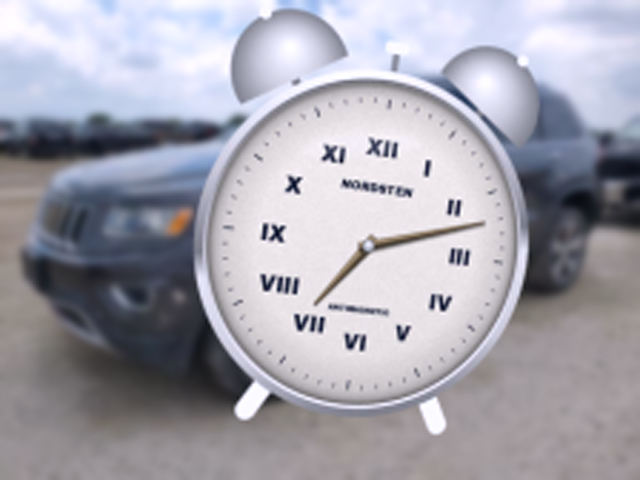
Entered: 7.12
